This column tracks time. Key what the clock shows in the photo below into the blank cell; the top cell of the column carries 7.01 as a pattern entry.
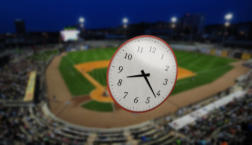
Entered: 8.22
